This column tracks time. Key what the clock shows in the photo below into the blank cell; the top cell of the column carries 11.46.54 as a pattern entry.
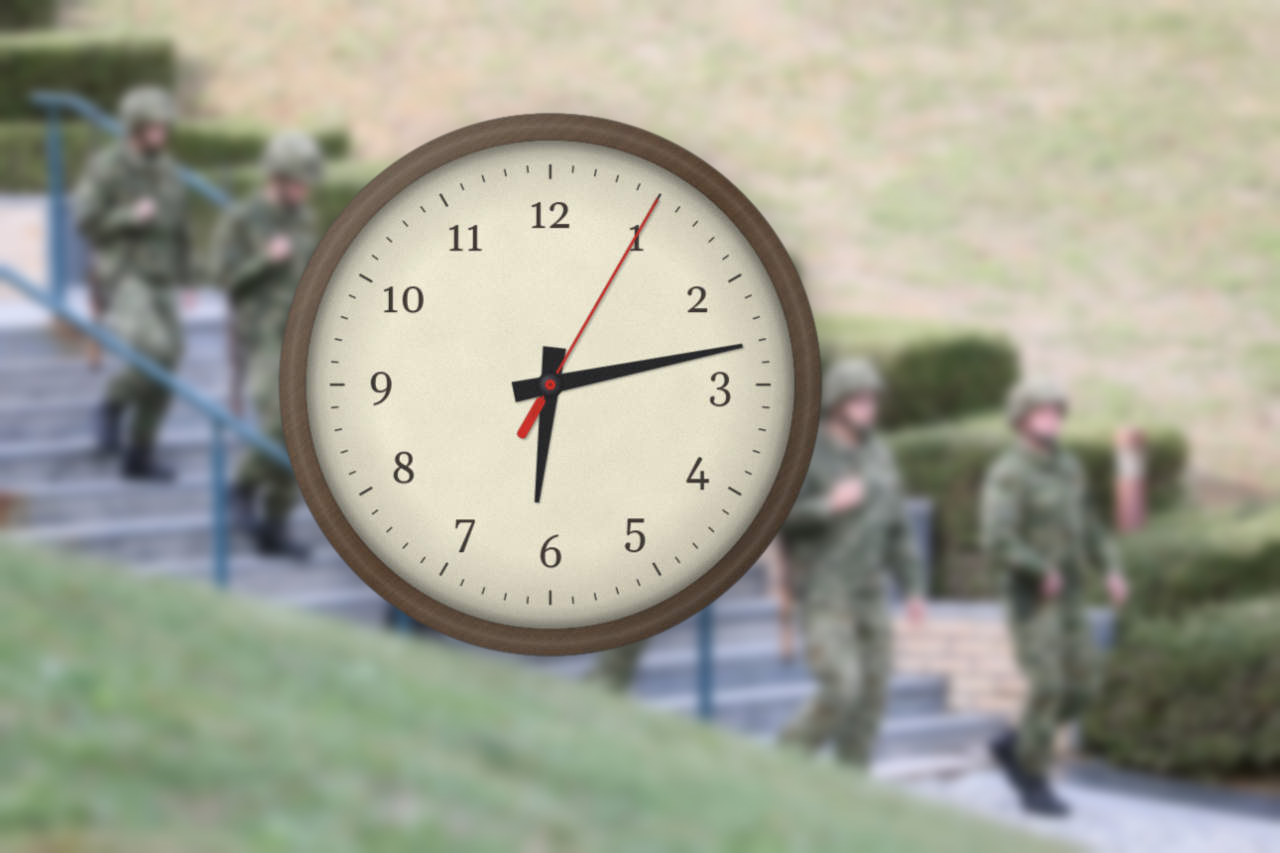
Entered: 6.13.05
